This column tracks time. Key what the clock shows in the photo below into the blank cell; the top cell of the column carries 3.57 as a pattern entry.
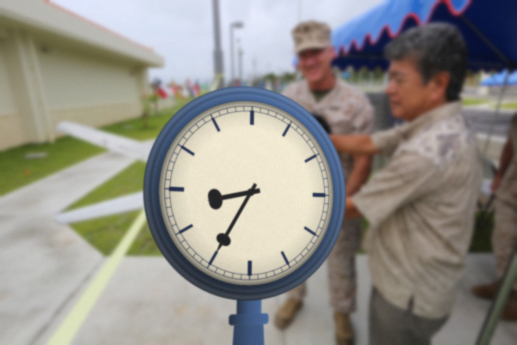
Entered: 8.35
